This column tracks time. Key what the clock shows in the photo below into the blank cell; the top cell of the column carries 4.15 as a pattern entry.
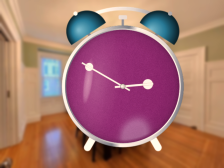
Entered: 2.50
